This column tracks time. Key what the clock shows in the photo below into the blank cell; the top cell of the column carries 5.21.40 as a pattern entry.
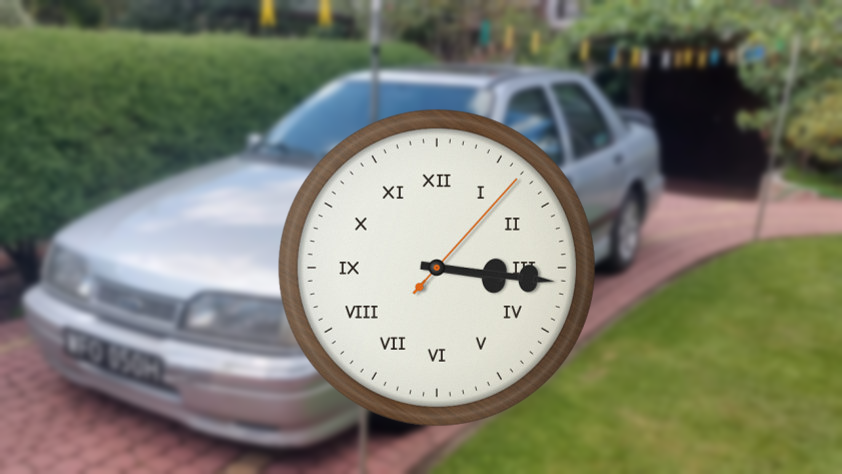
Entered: 3.16.07
